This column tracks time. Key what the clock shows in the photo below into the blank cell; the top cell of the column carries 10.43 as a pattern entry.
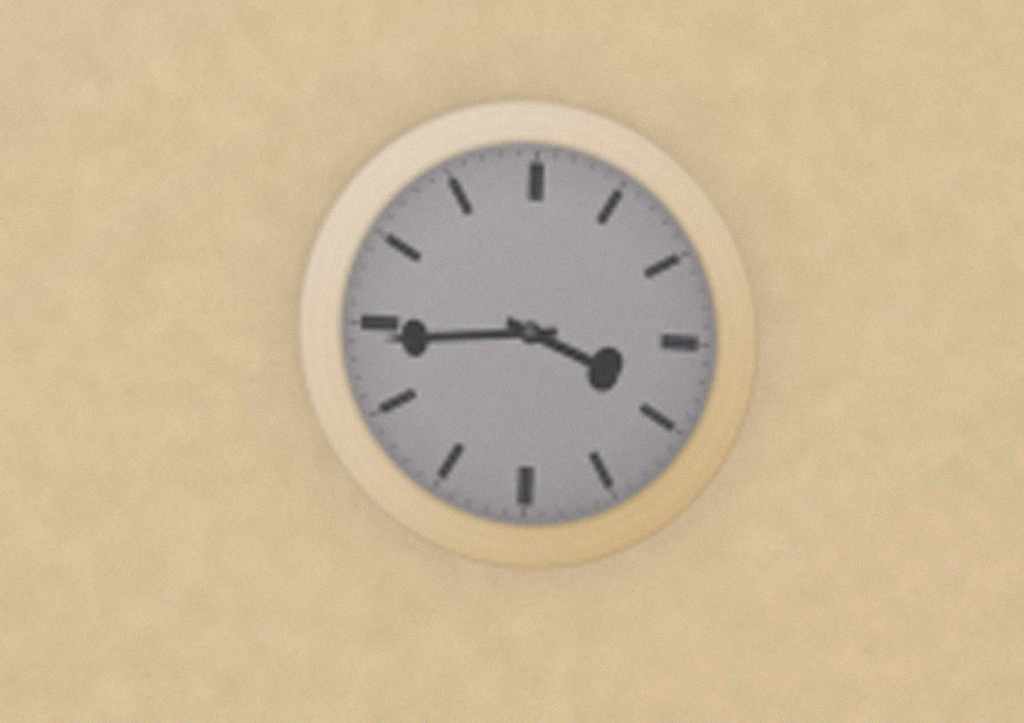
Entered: 3.44
